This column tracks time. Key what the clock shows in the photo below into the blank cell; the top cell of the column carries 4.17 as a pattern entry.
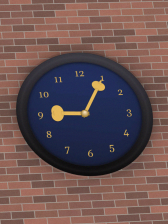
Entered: 9.05
